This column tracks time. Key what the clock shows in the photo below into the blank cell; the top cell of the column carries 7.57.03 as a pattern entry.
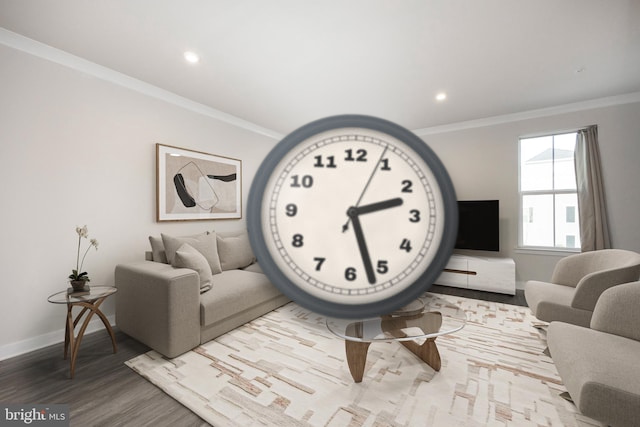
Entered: 2.27.04
